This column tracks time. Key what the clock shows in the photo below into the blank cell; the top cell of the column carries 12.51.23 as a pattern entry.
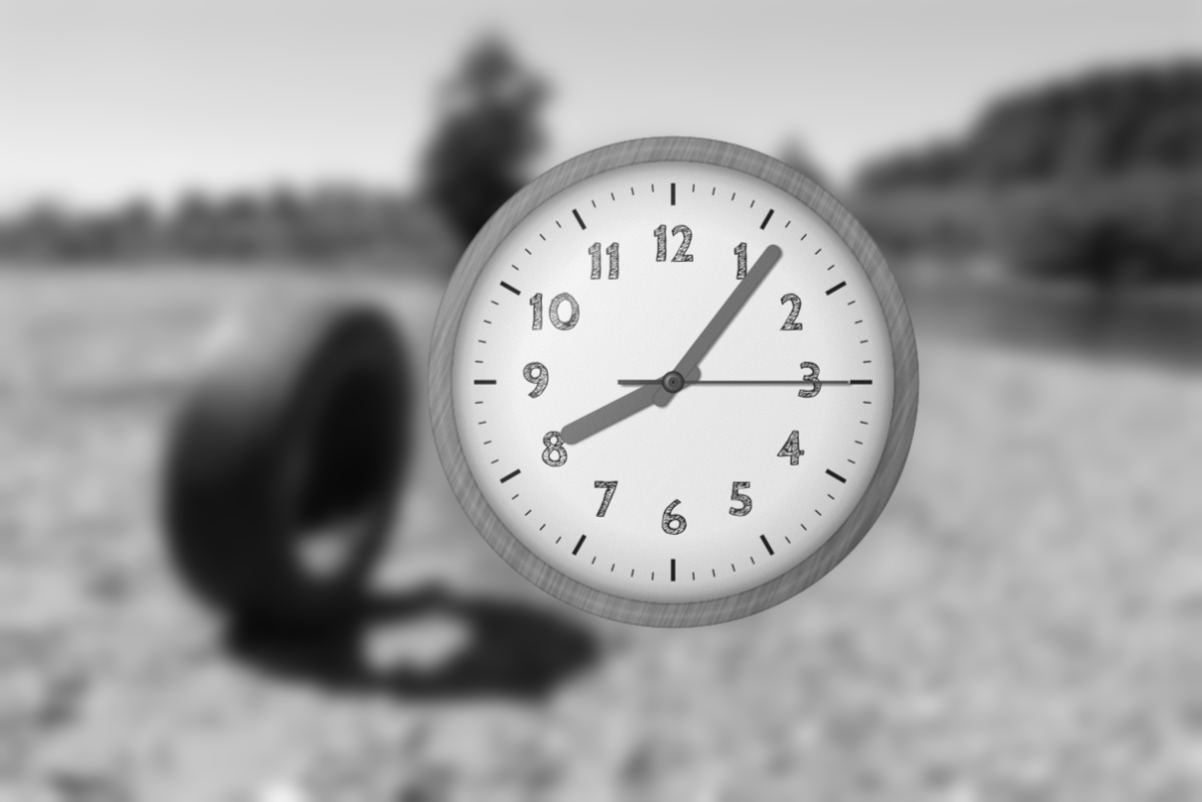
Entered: 8.06.15
